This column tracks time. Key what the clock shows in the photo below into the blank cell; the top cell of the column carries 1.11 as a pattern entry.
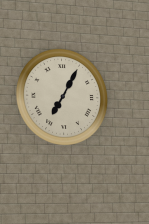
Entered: 7.05
